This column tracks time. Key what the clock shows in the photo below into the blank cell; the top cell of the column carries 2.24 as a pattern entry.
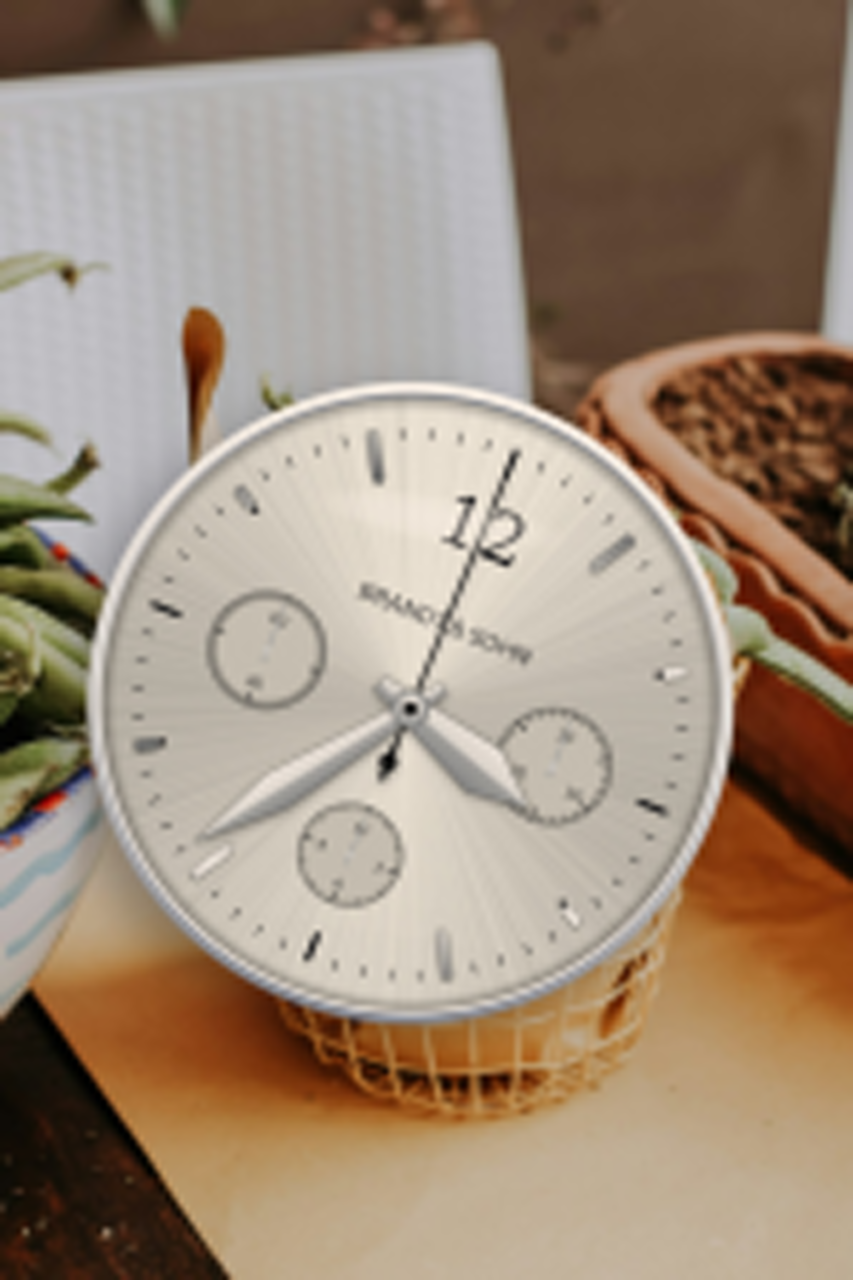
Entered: 3.36
